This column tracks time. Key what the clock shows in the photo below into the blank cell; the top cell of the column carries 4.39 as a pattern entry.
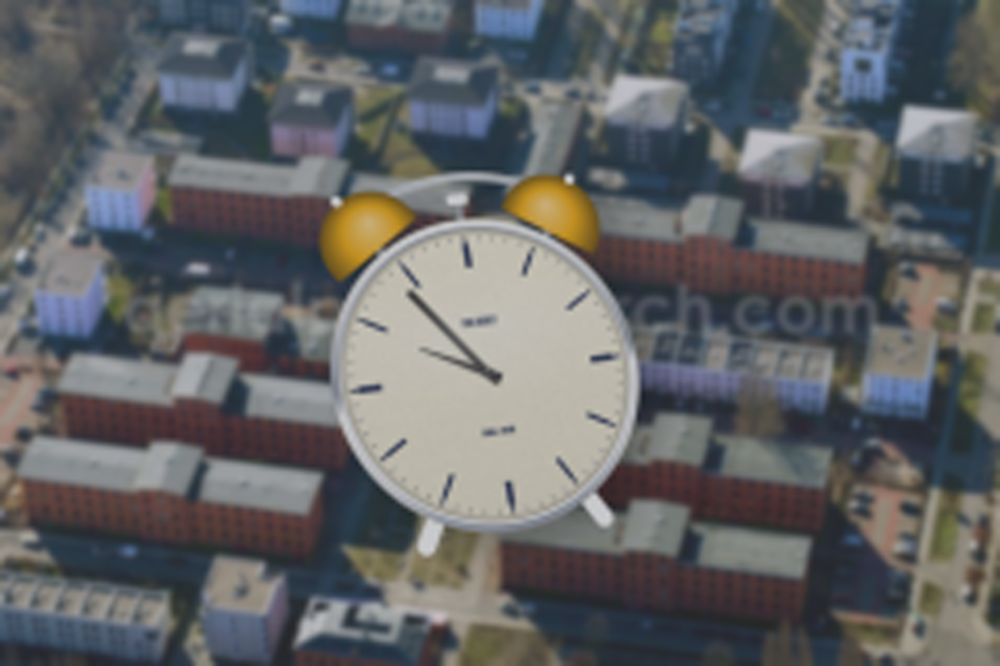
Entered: 9.54
